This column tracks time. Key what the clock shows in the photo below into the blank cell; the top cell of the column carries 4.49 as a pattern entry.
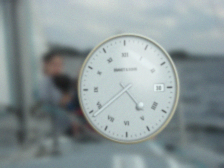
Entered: 4.39
